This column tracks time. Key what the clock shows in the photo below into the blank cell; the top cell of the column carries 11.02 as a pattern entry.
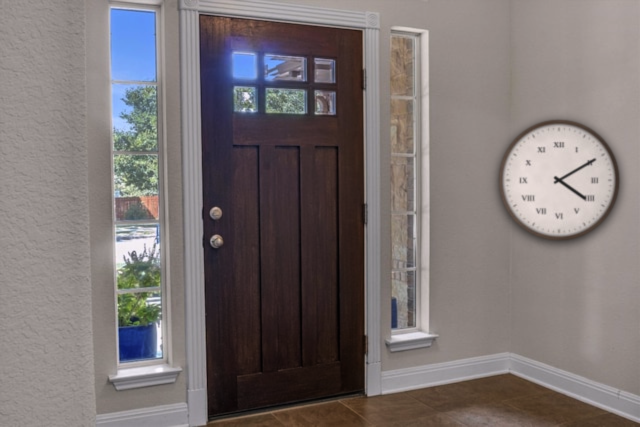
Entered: 4.10
